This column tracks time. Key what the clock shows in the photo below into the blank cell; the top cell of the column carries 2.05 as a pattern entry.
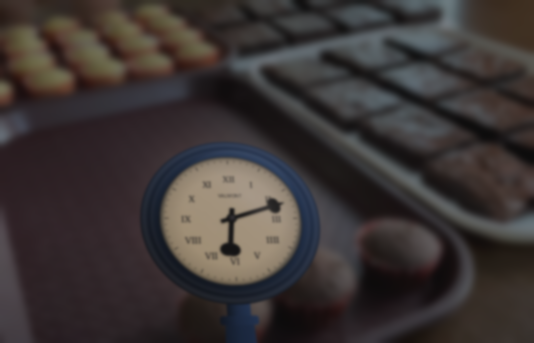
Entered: 6.12
